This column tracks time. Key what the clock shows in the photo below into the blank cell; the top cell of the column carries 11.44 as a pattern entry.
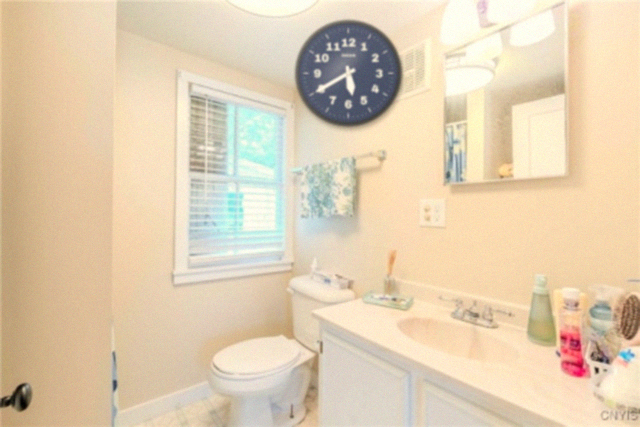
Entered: 5.40
